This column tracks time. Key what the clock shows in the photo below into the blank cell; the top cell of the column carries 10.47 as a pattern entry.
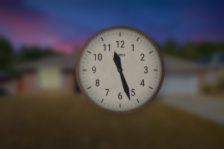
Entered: 11.27
